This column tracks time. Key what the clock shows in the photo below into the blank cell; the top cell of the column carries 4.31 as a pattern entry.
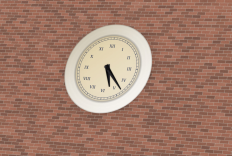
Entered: 5.23
